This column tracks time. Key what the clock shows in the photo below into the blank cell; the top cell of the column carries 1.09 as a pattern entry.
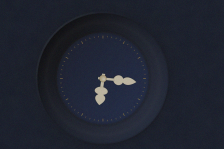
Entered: 6.16
